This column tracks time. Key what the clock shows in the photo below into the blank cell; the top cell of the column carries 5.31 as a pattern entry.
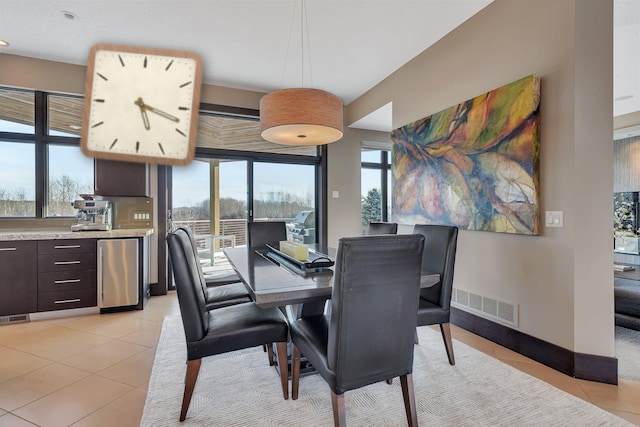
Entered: 5.18
